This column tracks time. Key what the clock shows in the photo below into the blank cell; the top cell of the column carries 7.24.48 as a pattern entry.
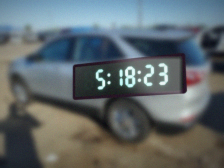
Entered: 5.18.23
